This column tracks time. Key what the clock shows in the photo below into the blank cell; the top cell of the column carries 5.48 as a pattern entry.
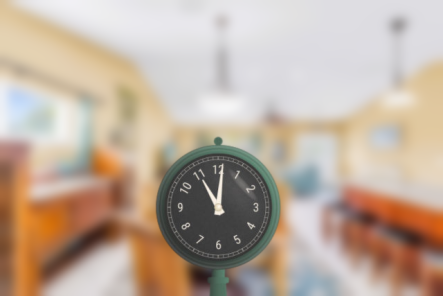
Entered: 11.01
